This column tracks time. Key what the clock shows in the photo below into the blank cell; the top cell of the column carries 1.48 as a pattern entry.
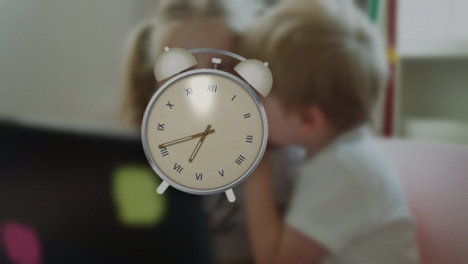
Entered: 6.41
